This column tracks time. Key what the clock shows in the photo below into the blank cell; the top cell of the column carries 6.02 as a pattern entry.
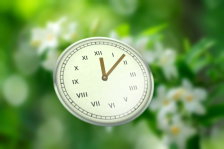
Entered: 12.08
